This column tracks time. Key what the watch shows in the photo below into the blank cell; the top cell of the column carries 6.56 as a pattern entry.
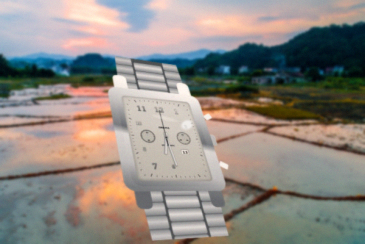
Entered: 6.29
